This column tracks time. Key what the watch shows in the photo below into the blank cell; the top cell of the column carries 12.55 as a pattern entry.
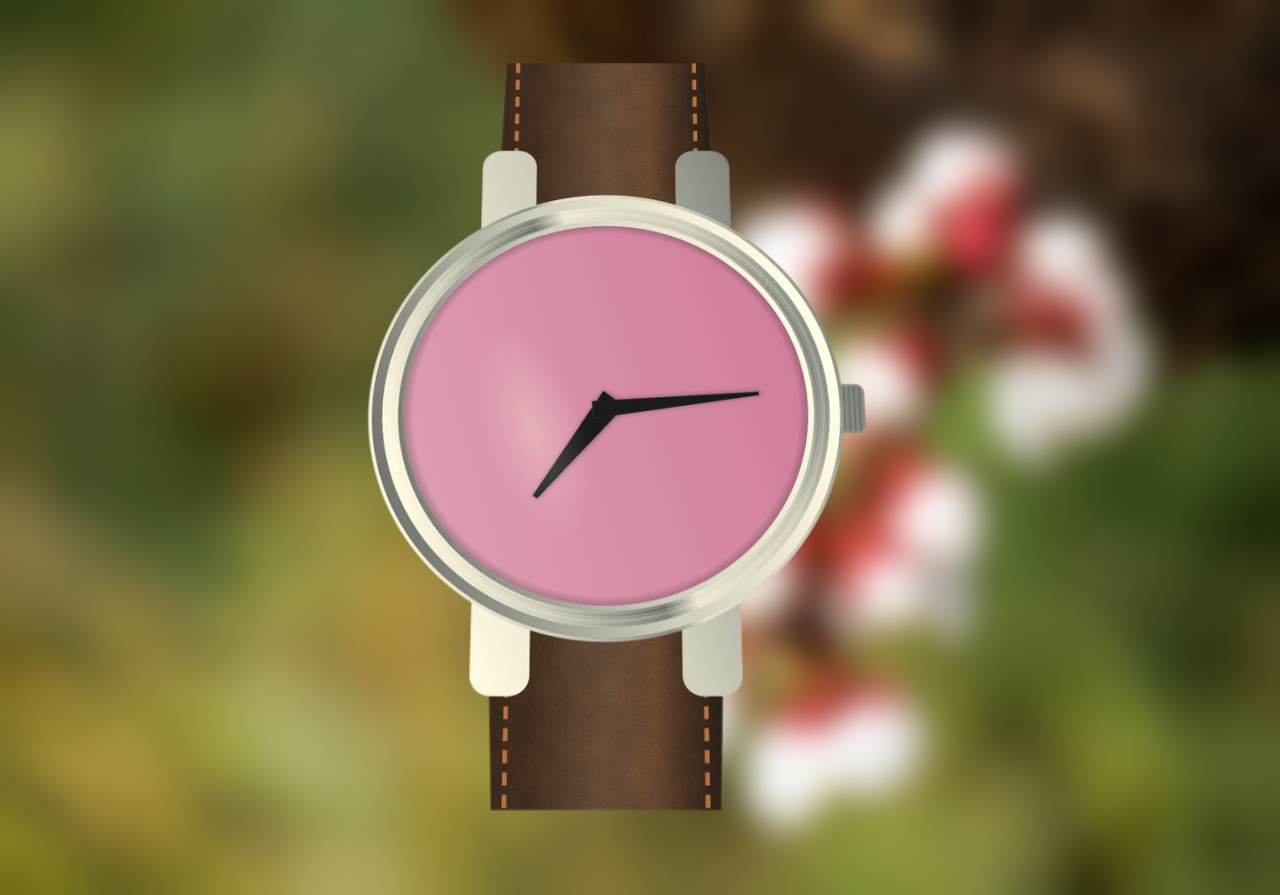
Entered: 7.14
